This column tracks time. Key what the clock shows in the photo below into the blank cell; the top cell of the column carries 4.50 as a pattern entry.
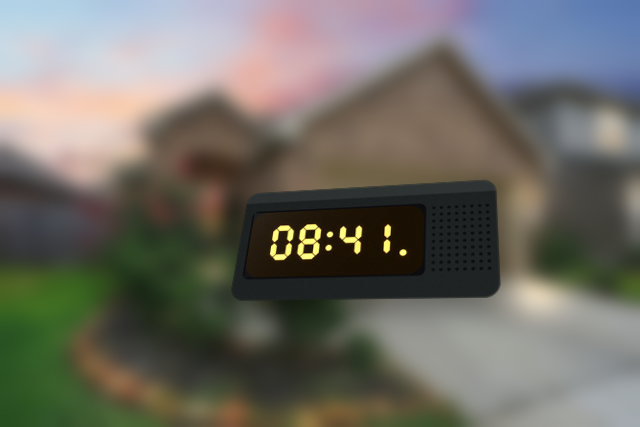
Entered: 8.41
